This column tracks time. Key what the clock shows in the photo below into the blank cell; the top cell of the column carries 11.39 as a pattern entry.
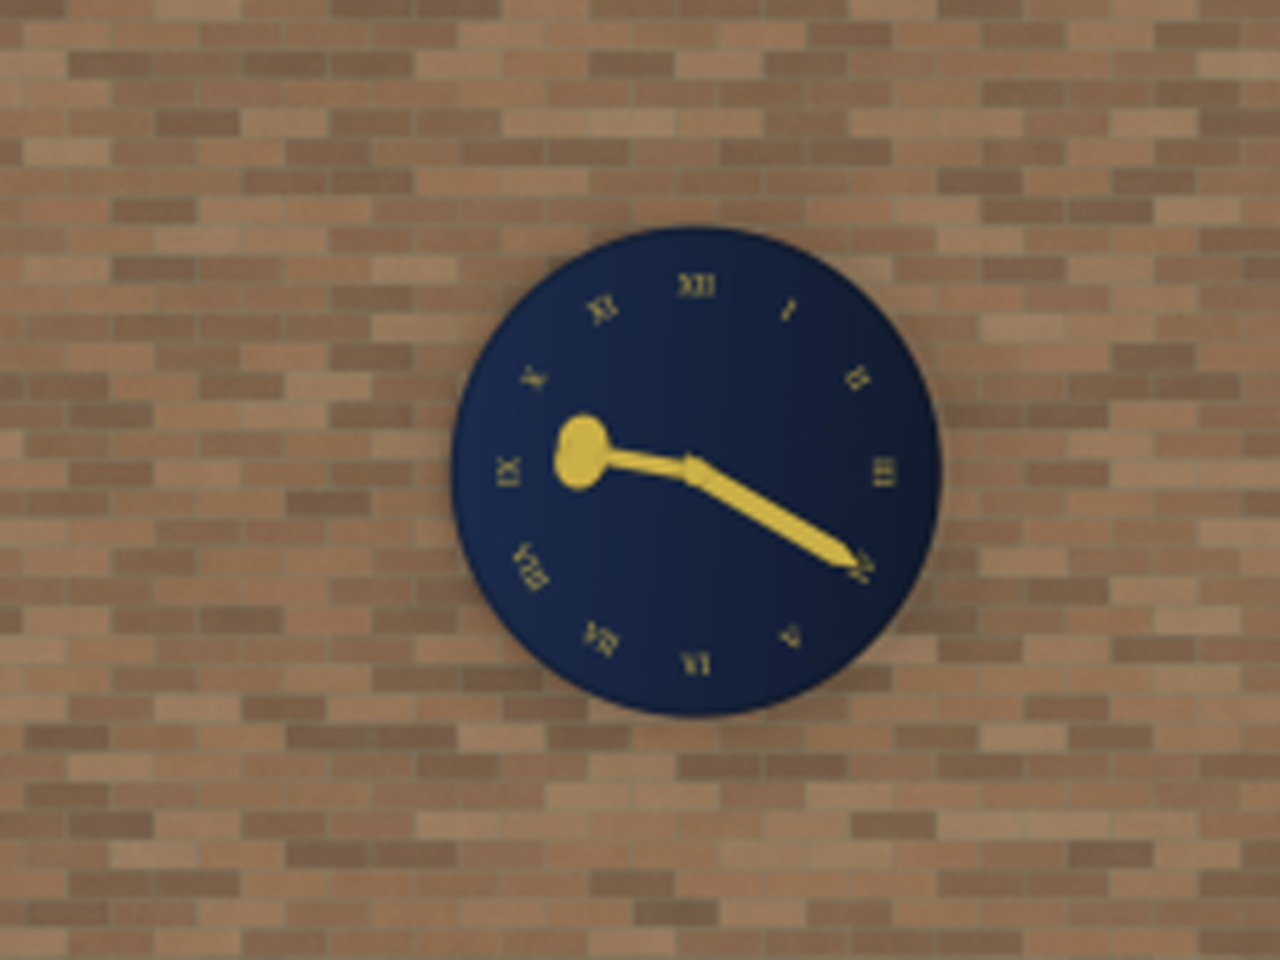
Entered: 9.20
